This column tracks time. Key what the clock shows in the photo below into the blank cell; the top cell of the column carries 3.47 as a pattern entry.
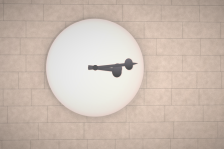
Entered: 3.14
